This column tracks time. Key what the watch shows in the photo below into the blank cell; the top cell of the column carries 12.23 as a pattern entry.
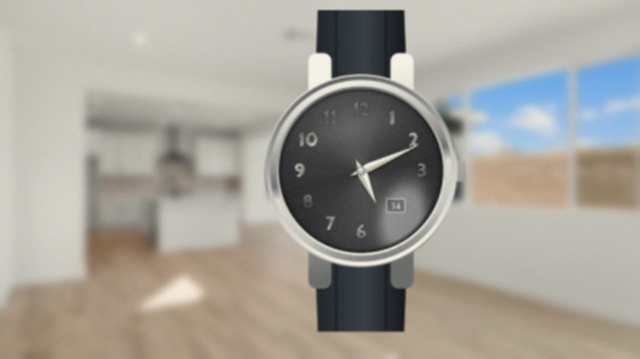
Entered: 5.11
